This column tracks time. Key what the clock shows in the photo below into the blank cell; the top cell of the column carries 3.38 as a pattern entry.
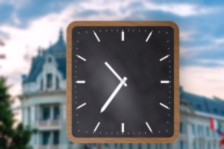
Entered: 10.36
